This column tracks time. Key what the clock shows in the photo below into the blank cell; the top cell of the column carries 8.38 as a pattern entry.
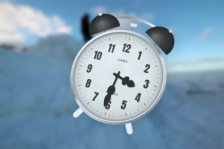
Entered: 3.31
